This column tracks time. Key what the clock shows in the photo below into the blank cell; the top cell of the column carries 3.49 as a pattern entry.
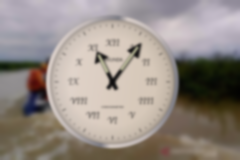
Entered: 11.06
